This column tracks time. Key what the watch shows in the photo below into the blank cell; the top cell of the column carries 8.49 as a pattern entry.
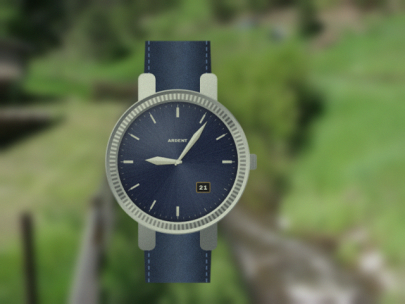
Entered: 9.06
